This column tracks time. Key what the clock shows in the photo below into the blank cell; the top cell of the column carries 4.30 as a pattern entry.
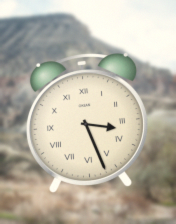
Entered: 3.27
